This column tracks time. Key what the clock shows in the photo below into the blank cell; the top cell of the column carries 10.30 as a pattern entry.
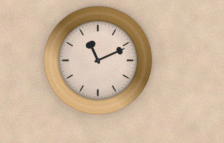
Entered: 11.11
